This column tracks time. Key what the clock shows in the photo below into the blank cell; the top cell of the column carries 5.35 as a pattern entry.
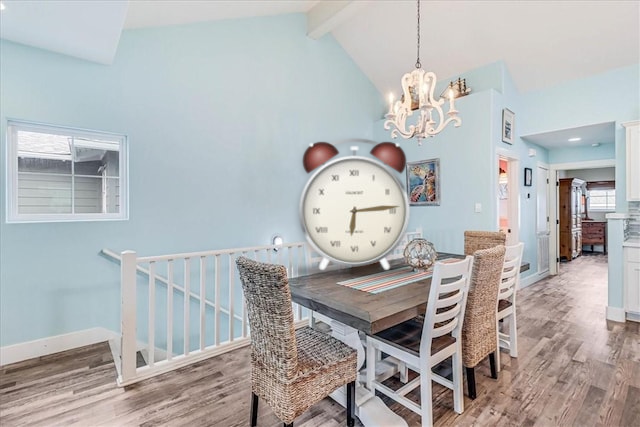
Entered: 6.14
